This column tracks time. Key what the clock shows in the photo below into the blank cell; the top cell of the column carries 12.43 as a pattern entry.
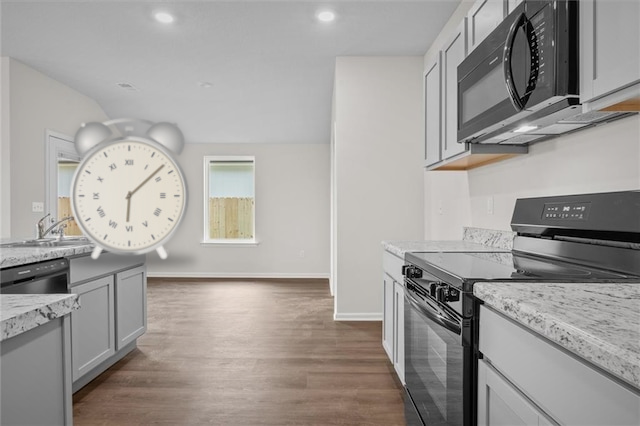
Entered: 6.08
